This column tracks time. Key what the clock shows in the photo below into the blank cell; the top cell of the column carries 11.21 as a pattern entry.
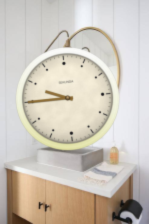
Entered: 9.45
